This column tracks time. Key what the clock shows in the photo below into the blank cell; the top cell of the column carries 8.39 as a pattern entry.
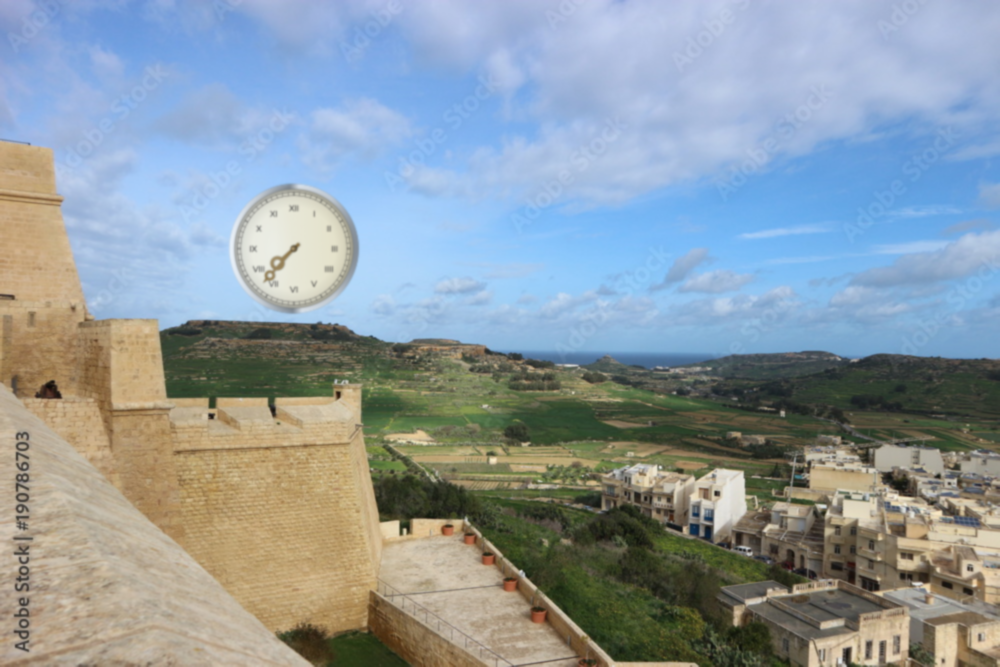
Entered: 7.37
